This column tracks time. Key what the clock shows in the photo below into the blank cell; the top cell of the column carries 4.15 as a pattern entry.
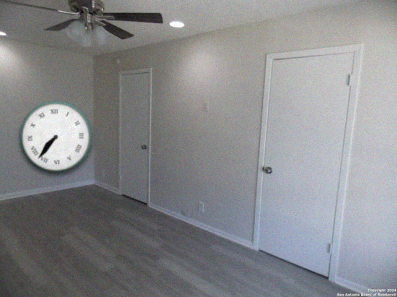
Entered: 7.37
